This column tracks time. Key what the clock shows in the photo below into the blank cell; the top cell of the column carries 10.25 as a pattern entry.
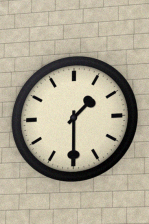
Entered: 1.30
